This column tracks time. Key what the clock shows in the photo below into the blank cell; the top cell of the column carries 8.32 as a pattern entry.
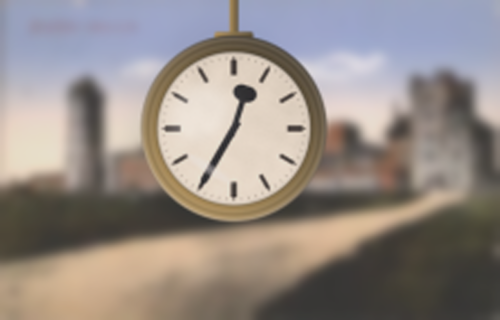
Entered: 12.35
